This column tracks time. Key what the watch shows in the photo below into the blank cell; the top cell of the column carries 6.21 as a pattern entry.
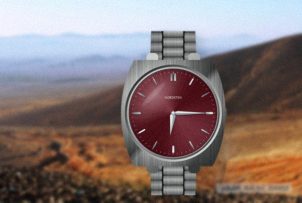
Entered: 6.15
